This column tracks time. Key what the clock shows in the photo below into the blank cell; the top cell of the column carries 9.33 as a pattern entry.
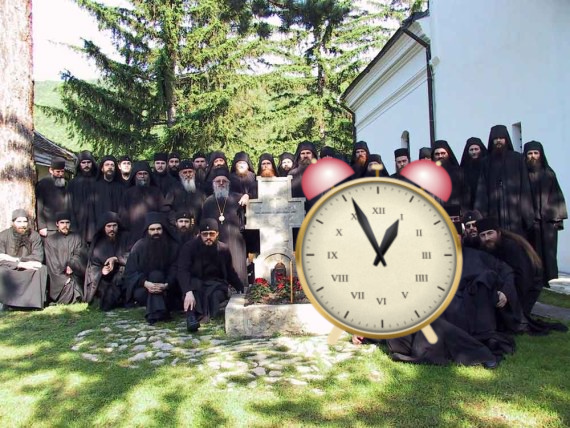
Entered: 12.56
